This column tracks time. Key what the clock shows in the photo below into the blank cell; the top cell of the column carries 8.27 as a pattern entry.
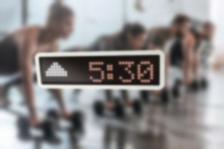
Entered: 5.30
